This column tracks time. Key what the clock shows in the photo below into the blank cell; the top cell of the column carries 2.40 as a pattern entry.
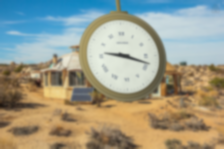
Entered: 9.18
